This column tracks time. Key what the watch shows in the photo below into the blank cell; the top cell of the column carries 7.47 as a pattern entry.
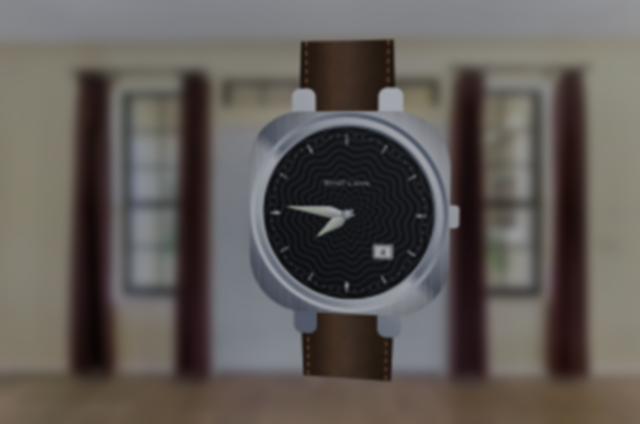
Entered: 7.46
